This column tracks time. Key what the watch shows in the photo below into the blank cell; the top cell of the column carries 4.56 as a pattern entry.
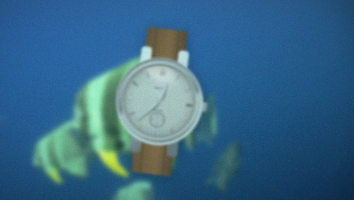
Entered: 12.37
